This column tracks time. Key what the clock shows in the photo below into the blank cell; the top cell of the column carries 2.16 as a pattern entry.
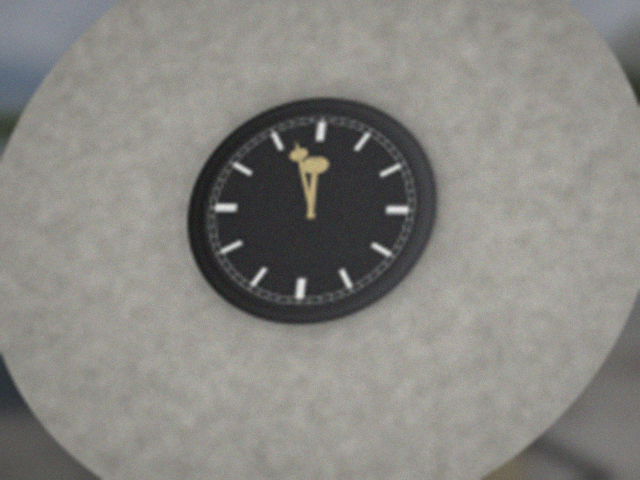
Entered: 11.57
